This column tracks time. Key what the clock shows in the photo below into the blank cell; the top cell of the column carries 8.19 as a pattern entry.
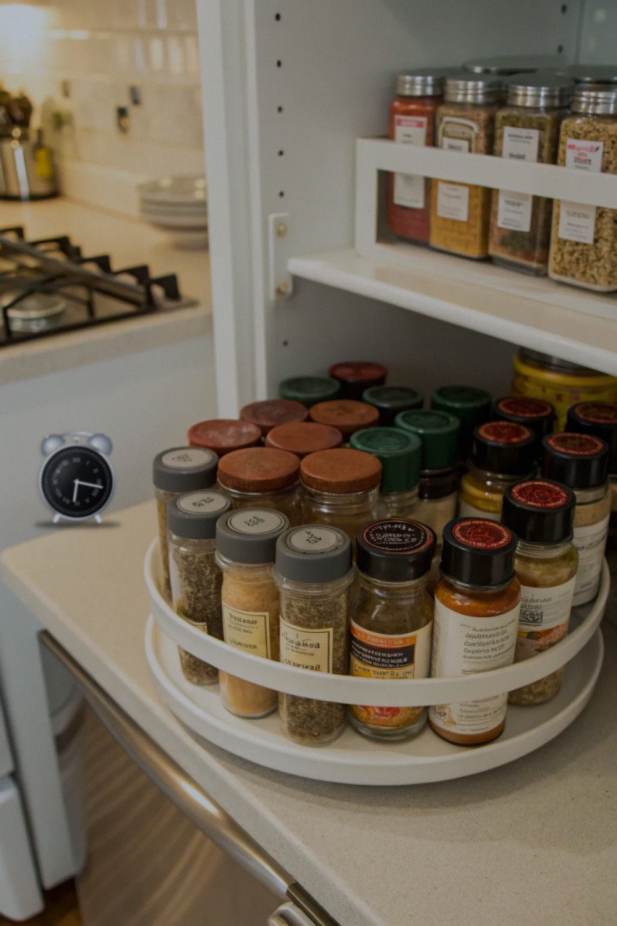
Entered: 6.17
